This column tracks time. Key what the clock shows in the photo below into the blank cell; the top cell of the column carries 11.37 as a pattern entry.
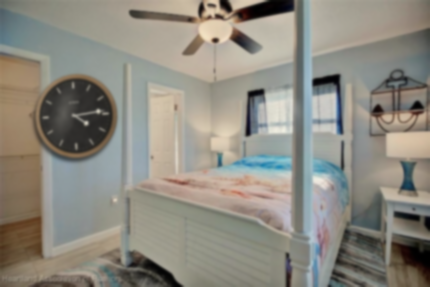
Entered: 4.14
